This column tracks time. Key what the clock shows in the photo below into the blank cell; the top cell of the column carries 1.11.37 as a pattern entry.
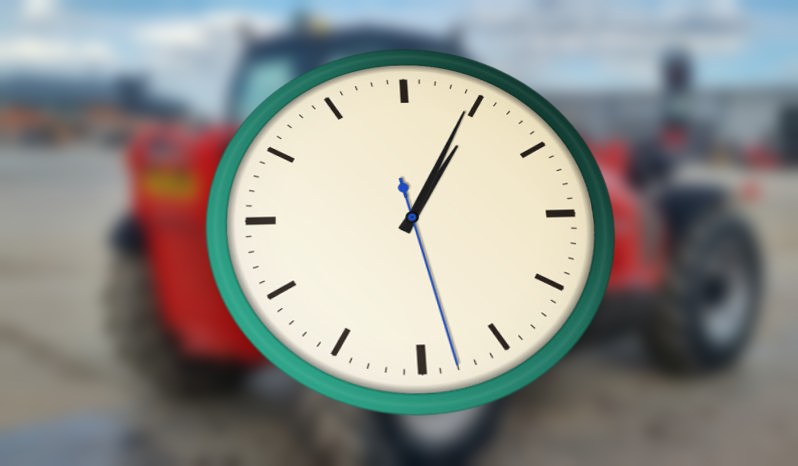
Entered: 1.04.28
